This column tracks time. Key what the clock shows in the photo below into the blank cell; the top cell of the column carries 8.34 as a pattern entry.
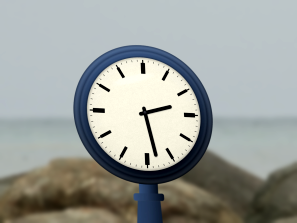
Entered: 2.28
